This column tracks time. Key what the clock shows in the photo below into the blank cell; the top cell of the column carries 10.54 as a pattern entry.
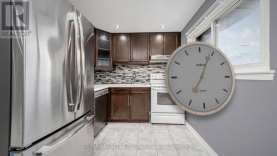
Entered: 7.04
